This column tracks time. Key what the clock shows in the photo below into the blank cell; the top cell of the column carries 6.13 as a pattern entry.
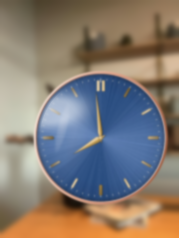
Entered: 7.59
